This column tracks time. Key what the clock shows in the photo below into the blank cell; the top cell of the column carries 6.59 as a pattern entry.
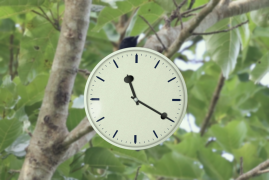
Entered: 11.20
